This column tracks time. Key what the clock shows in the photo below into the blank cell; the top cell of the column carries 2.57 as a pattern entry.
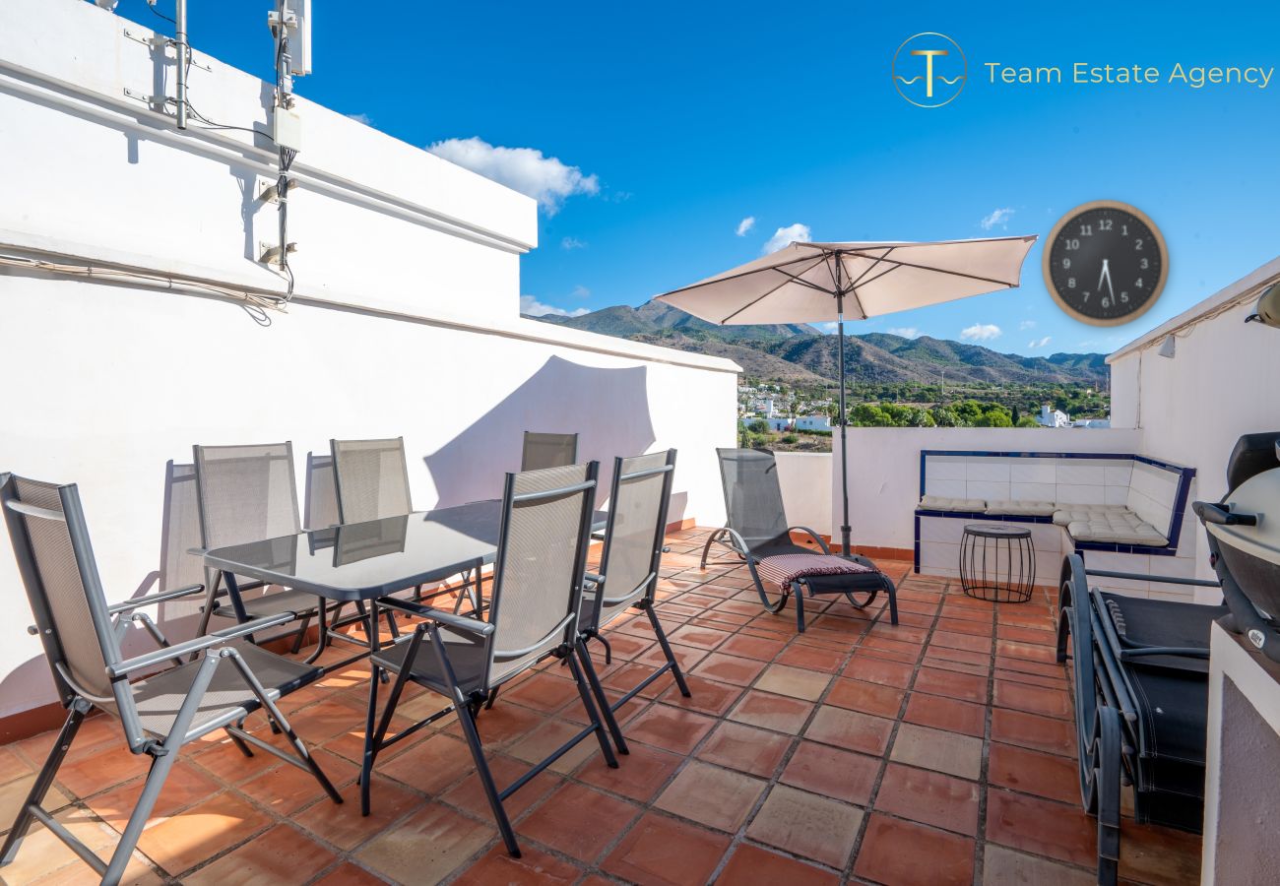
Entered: 6.28
